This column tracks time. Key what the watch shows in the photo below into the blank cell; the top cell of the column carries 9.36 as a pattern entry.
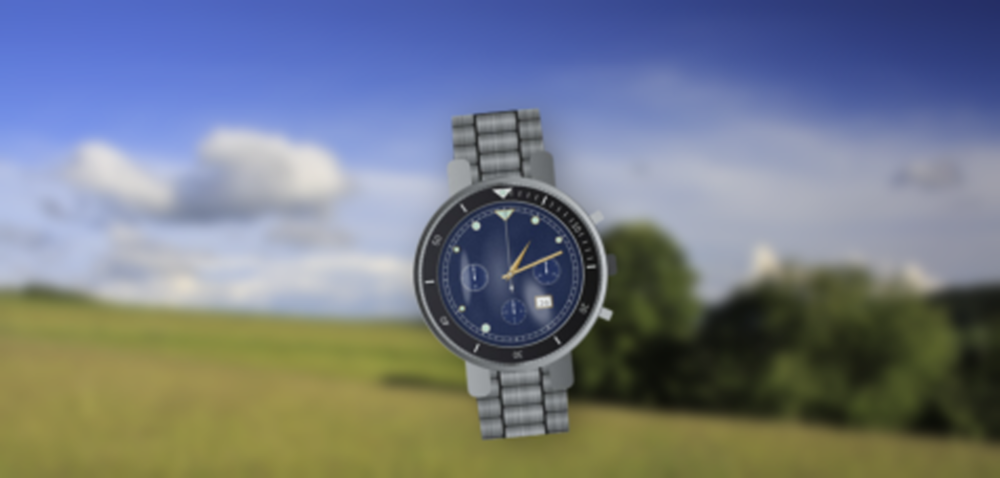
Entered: 1.12
